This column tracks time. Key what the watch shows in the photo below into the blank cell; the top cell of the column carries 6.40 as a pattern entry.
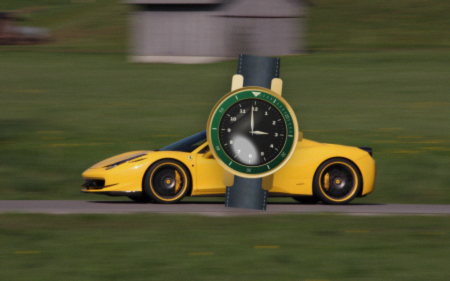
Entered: 2.59
